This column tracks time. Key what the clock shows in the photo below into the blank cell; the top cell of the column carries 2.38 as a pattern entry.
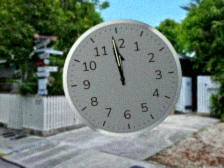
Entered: 11.59
